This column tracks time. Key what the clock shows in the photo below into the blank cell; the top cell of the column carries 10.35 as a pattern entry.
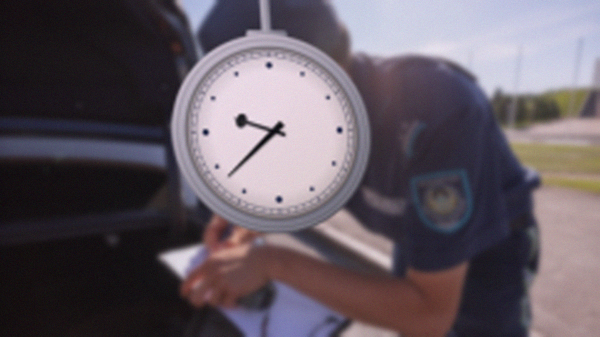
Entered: 9.38
